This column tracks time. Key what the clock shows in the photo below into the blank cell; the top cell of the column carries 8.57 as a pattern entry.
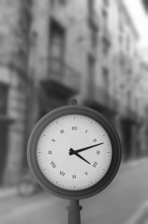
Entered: 4.12
